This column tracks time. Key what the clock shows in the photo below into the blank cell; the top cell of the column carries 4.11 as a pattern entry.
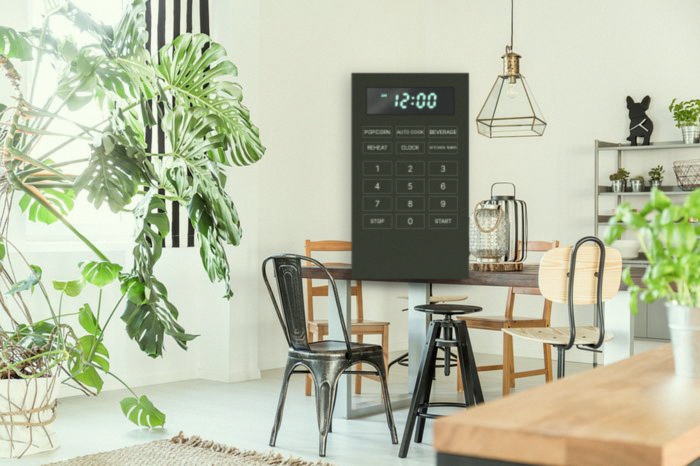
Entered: 12.00
